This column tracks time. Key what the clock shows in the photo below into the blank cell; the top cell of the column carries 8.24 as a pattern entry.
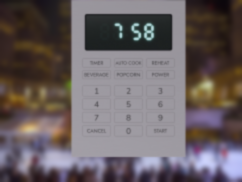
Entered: 7.58
